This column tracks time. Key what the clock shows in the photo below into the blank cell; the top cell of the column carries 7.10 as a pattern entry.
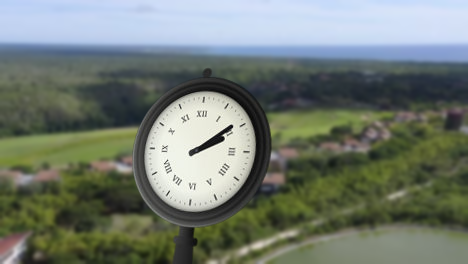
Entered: 2.09
